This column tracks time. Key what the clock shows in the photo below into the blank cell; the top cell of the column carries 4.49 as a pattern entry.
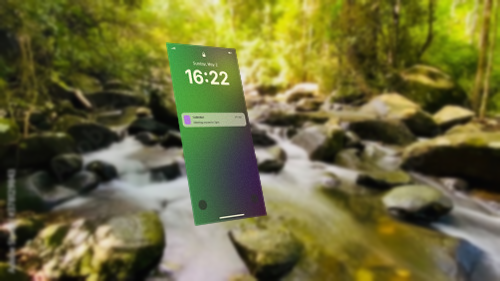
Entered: 16.22
